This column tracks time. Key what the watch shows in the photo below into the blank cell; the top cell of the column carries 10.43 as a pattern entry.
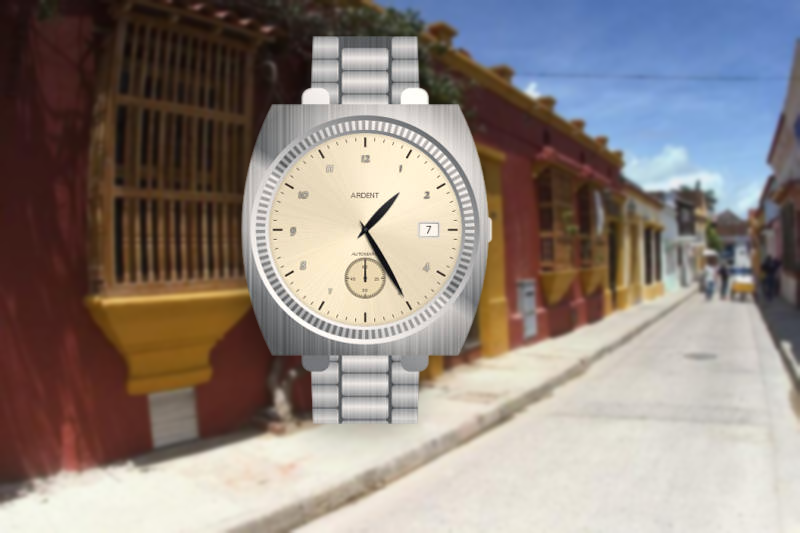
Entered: 1.25
